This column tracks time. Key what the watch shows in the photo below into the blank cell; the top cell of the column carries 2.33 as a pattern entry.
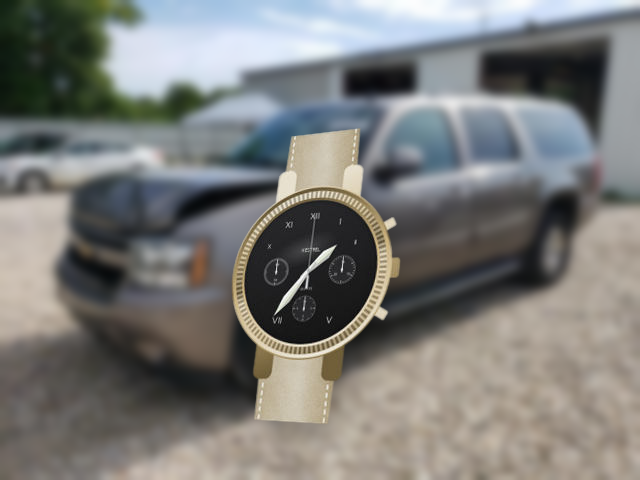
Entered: 1.36
